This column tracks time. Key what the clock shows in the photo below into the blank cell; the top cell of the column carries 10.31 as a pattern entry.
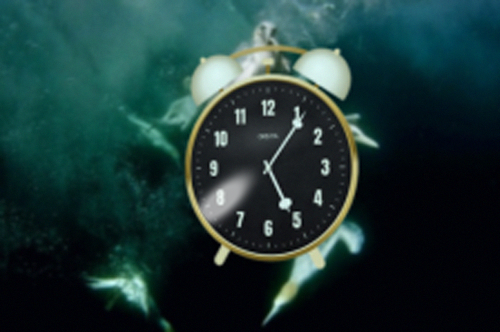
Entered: 5.06
